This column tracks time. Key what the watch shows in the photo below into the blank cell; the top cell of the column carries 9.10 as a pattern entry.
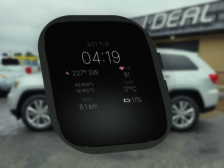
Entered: 4.19
